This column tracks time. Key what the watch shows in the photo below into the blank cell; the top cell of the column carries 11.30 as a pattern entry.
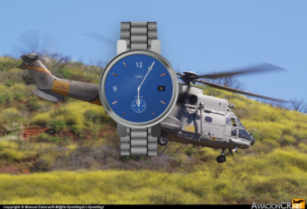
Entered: 6.05
